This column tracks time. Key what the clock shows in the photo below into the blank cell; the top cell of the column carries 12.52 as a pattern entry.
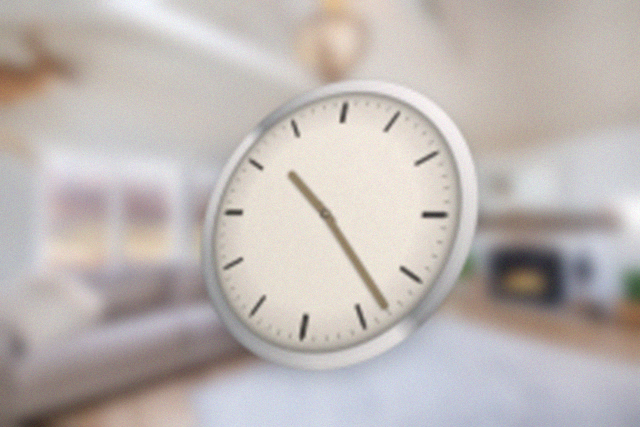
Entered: 10.23
